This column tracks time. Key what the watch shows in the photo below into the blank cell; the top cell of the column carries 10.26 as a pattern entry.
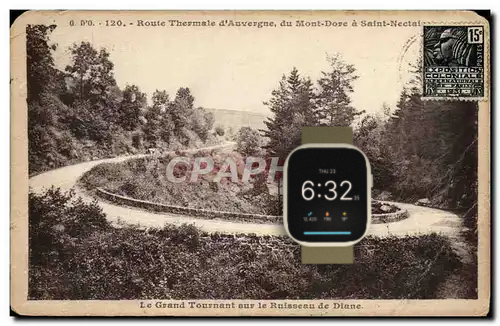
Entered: 6.32
